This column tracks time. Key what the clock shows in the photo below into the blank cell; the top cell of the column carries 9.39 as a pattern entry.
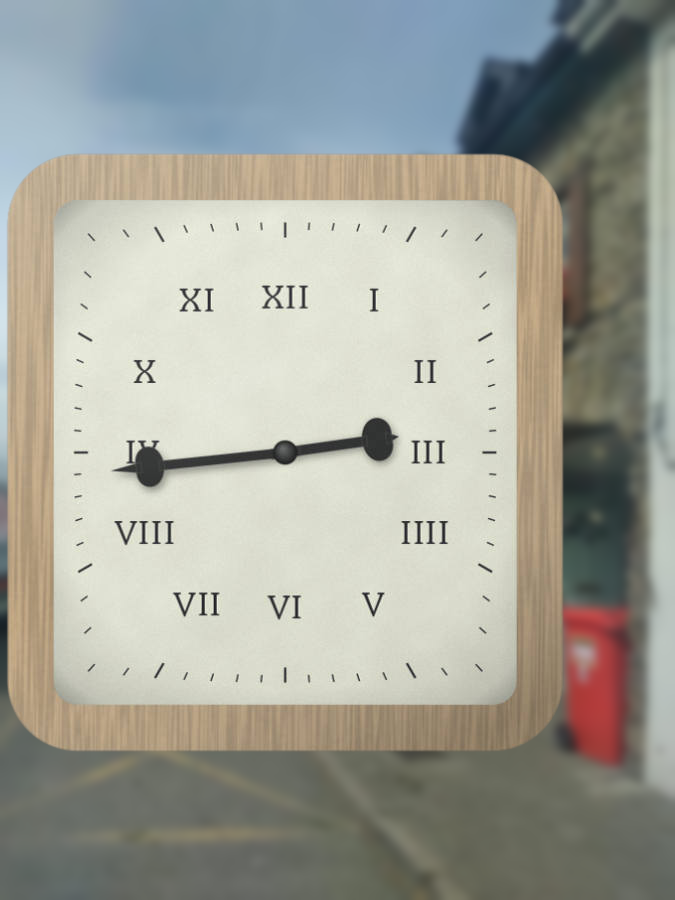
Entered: 2.44
